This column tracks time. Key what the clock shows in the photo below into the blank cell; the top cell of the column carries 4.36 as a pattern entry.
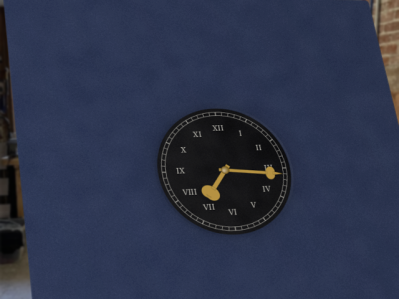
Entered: 7.16
